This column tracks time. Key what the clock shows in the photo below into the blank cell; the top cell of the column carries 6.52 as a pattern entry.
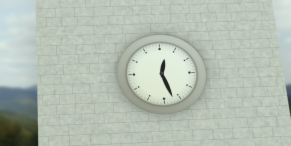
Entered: 12.27
